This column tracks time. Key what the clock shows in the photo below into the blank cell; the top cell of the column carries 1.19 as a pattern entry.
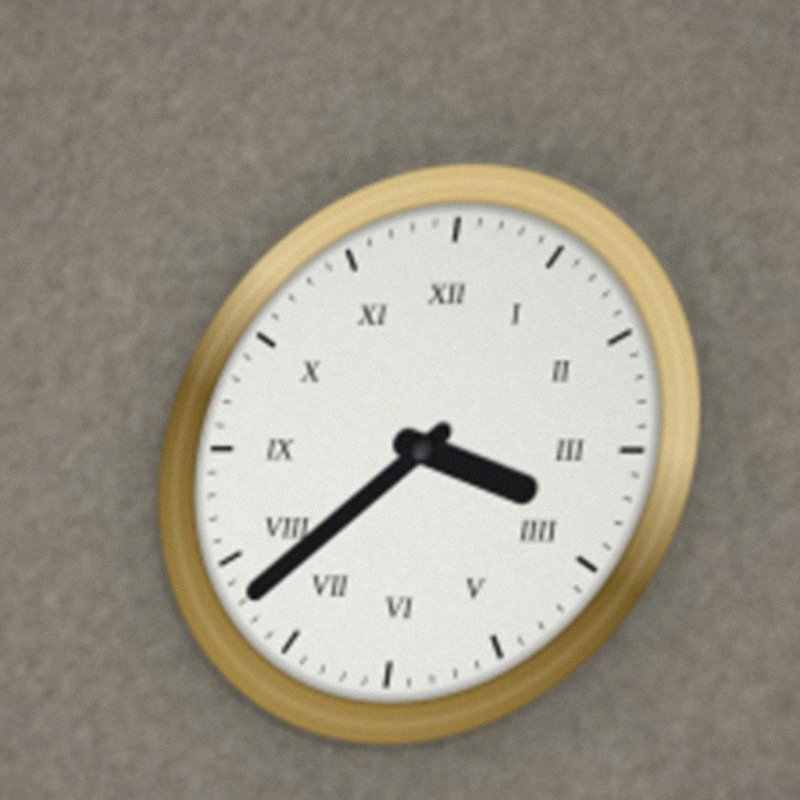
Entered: 3.38
